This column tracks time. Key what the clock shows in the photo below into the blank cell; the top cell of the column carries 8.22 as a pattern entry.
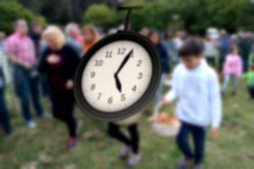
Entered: 5.04
